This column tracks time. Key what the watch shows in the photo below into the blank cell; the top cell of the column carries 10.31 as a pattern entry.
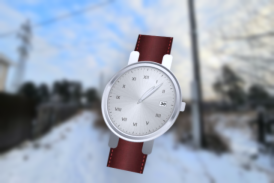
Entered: 1.07
